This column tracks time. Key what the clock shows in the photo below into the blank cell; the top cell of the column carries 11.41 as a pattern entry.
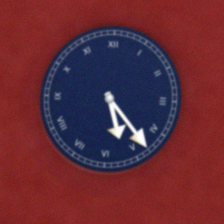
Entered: 5.23
